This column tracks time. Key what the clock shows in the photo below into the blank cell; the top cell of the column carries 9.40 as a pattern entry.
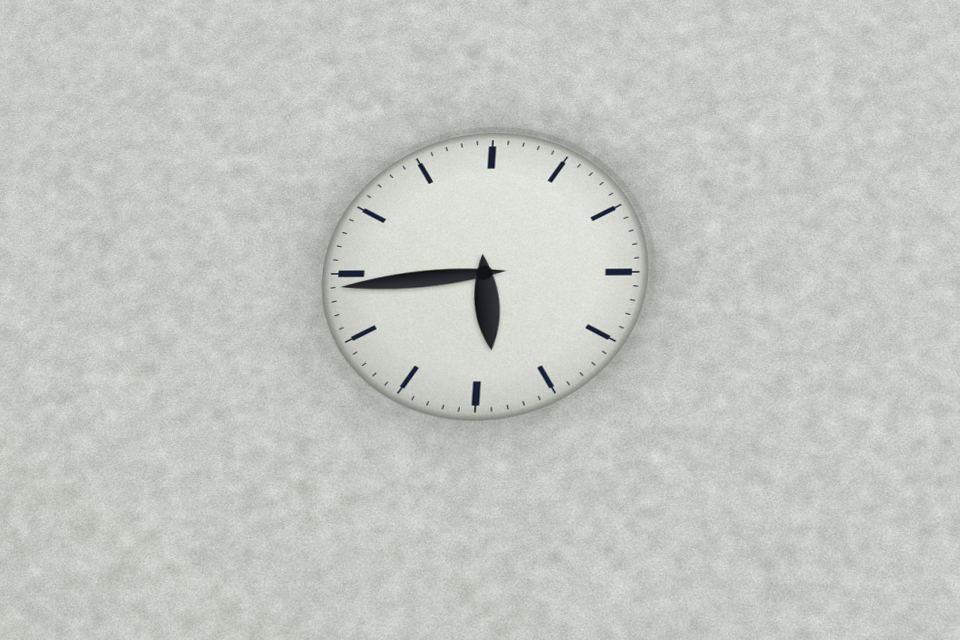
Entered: 5.44
